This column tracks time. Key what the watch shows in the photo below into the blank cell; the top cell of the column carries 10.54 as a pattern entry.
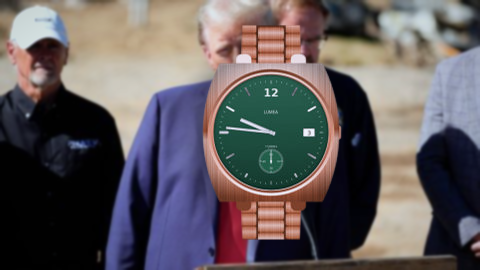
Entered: 9.46
